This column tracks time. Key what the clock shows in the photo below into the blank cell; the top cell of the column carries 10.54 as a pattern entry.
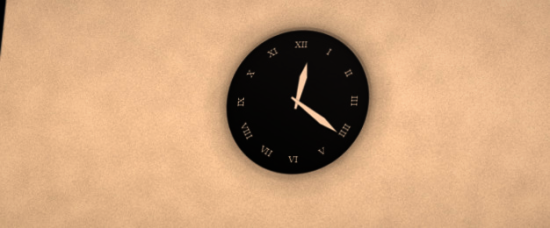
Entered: 12.21
